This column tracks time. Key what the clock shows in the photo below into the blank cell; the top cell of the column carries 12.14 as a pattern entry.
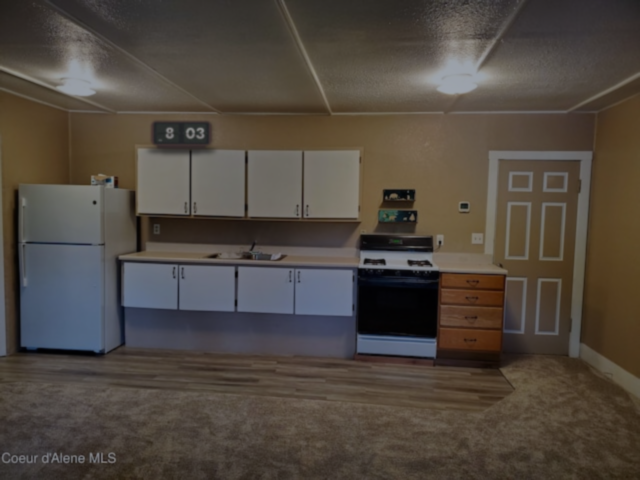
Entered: 8.03
